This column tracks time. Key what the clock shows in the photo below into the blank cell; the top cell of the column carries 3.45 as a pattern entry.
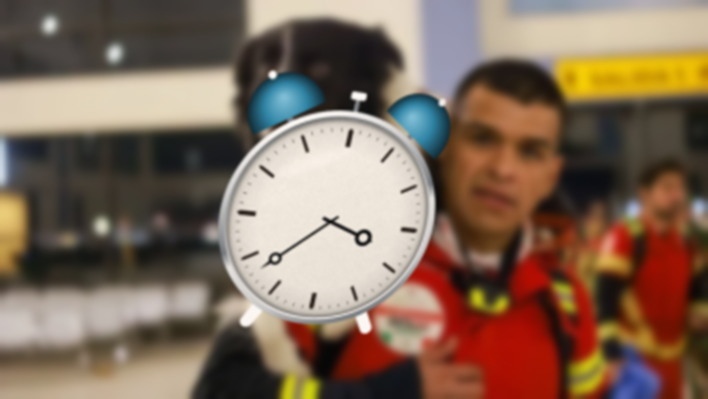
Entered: 3.38
